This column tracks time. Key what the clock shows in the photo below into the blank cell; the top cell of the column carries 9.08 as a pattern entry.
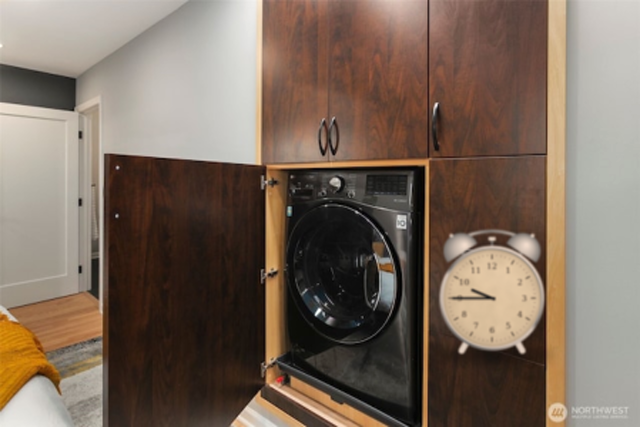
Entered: 9.45
